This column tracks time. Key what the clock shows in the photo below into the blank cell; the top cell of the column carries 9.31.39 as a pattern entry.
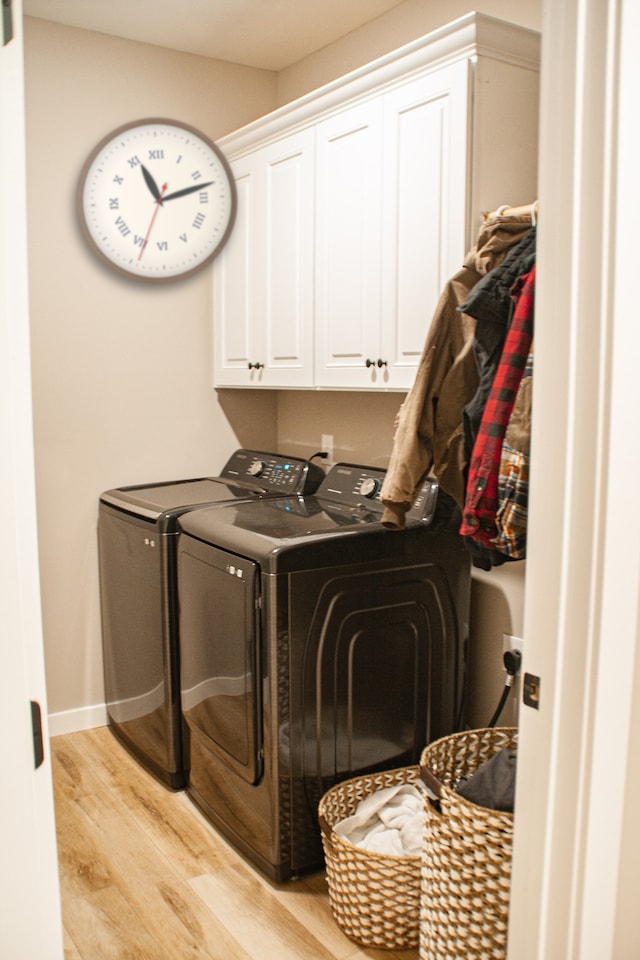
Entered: 11.12.34
